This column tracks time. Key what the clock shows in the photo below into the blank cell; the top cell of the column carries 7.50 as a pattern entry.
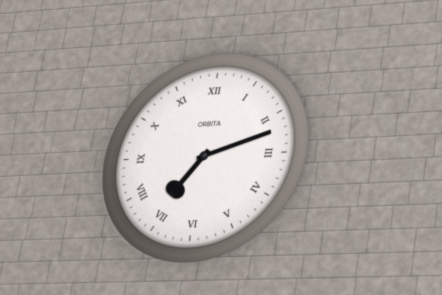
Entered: 7.12
